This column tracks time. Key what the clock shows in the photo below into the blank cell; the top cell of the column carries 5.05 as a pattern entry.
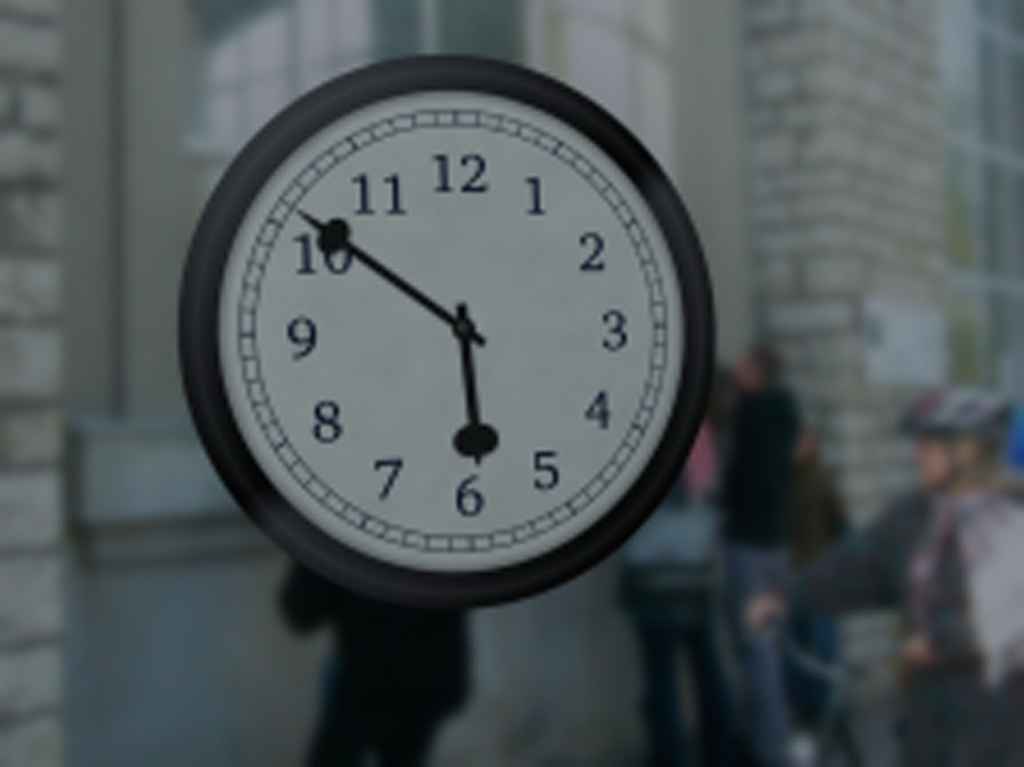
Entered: 5.51
